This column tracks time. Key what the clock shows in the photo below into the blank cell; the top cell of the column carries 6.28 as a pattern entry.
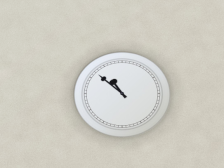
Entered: 10.52
